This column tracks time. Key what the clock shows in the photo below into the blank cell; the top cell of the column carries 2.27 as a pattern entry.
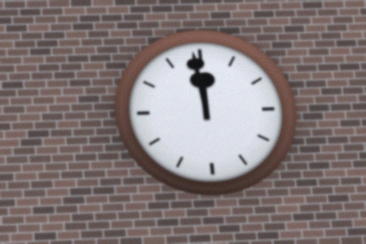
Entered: 11.59
